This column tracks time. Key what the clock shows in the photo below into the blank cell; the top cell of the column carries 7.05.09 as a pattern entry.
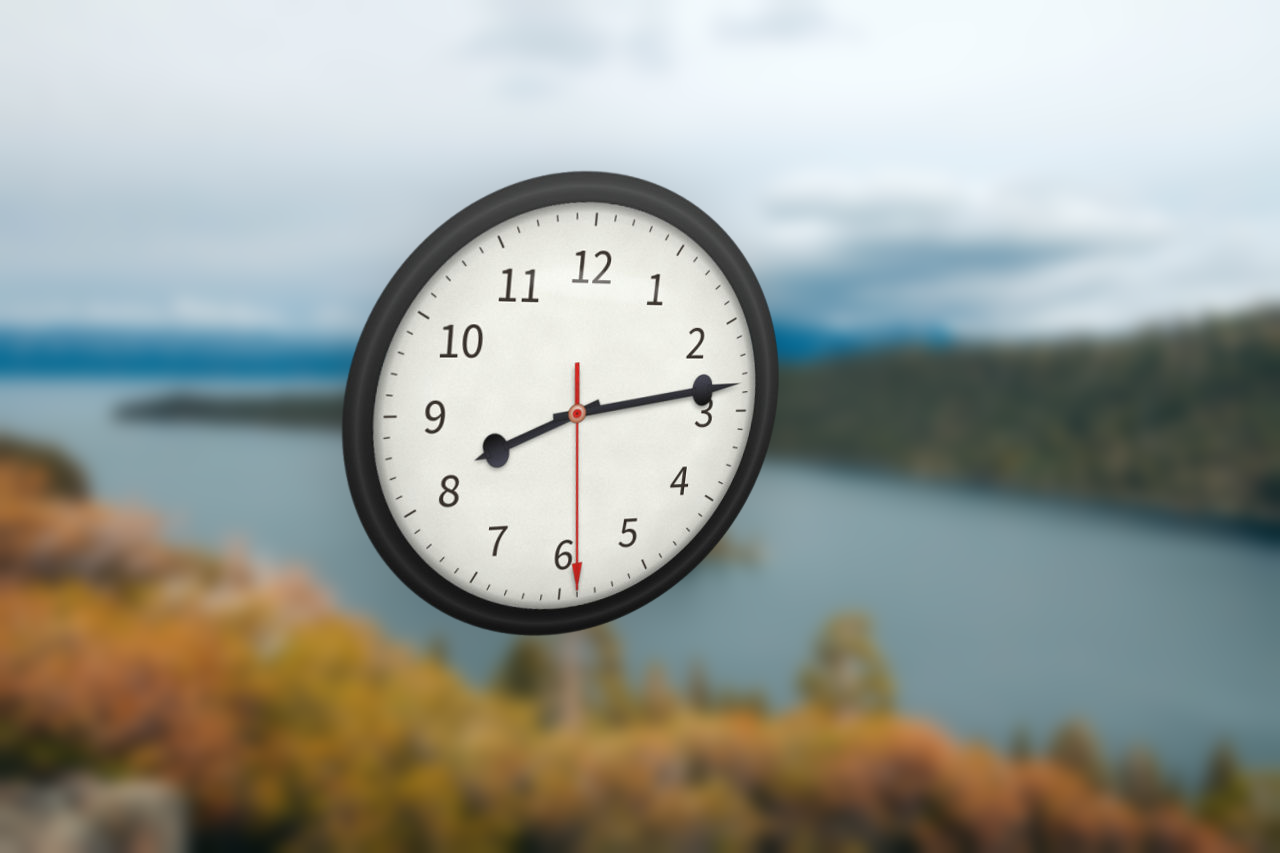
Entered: 8.13.29
